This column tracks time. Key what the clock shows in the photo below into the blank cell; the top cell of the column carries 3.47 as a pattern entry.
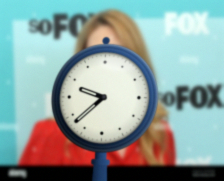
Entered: 9.38
